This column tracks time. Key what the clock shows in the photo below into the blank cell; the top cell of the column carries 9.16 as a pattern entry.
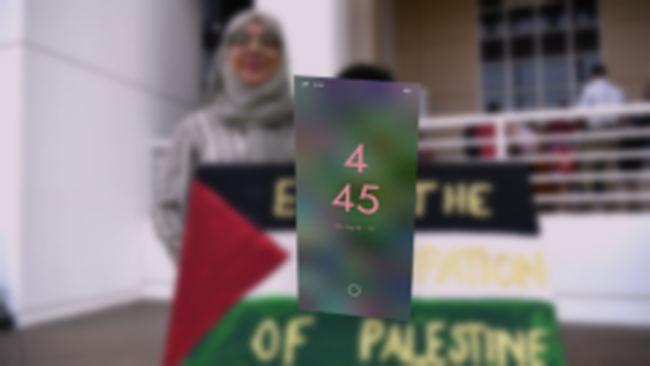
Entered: 4.45
